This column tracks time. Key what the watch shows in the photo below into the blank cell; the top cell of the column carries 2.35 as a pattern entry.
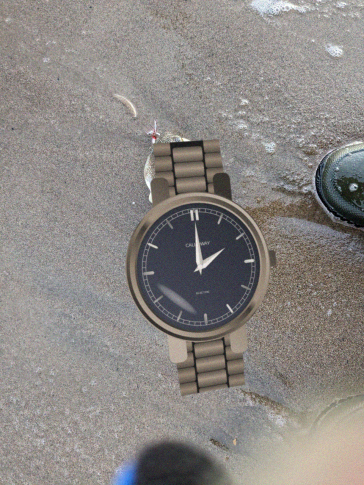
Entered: 2.00
